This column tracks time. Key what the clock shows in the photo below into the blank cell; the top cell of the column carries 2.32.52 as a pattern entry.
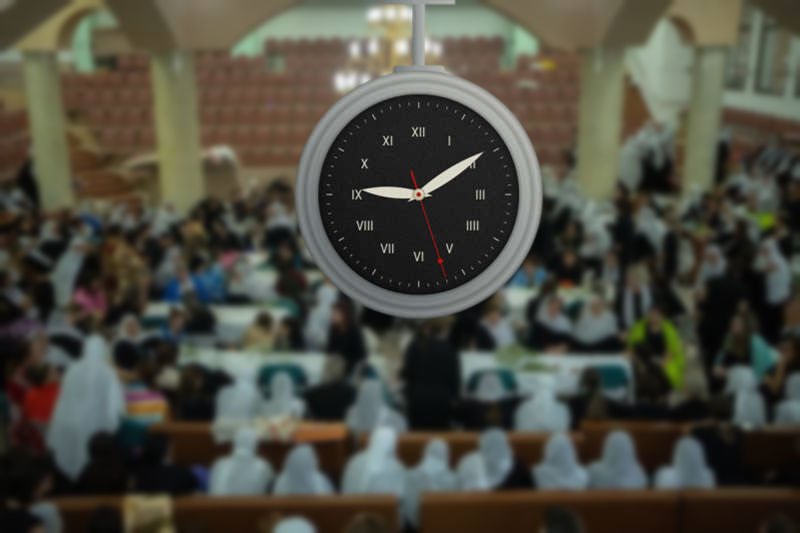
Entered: 9.09.27
